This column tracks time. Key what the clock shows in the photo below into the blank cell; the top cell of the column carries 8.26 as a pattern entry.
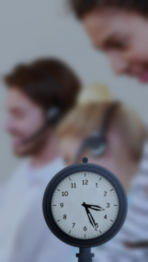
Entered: 3.26
